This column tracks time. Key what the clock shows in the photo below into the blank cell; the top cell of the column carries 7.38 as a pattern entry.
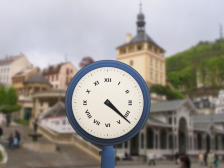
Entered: 4.22
